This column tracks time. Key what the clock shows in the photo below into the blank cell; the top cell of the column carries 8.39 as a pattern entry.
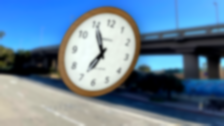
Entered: 6.55
